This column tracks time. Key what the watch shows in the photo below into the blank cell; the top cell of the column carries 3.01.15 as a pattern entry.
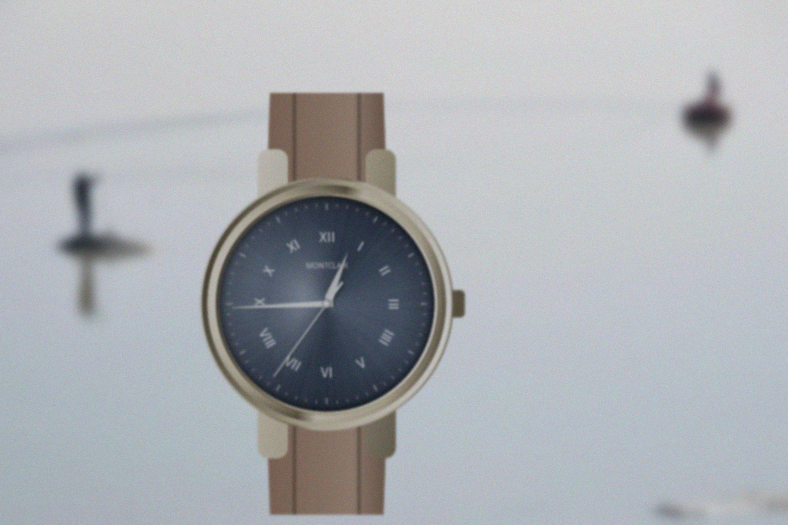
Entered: 12.44.36
